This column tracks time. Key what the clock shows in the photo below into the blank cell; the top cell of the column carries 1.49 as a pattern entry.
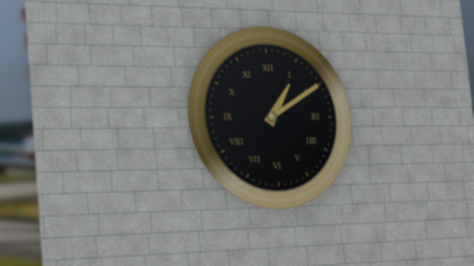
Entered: 1.10
